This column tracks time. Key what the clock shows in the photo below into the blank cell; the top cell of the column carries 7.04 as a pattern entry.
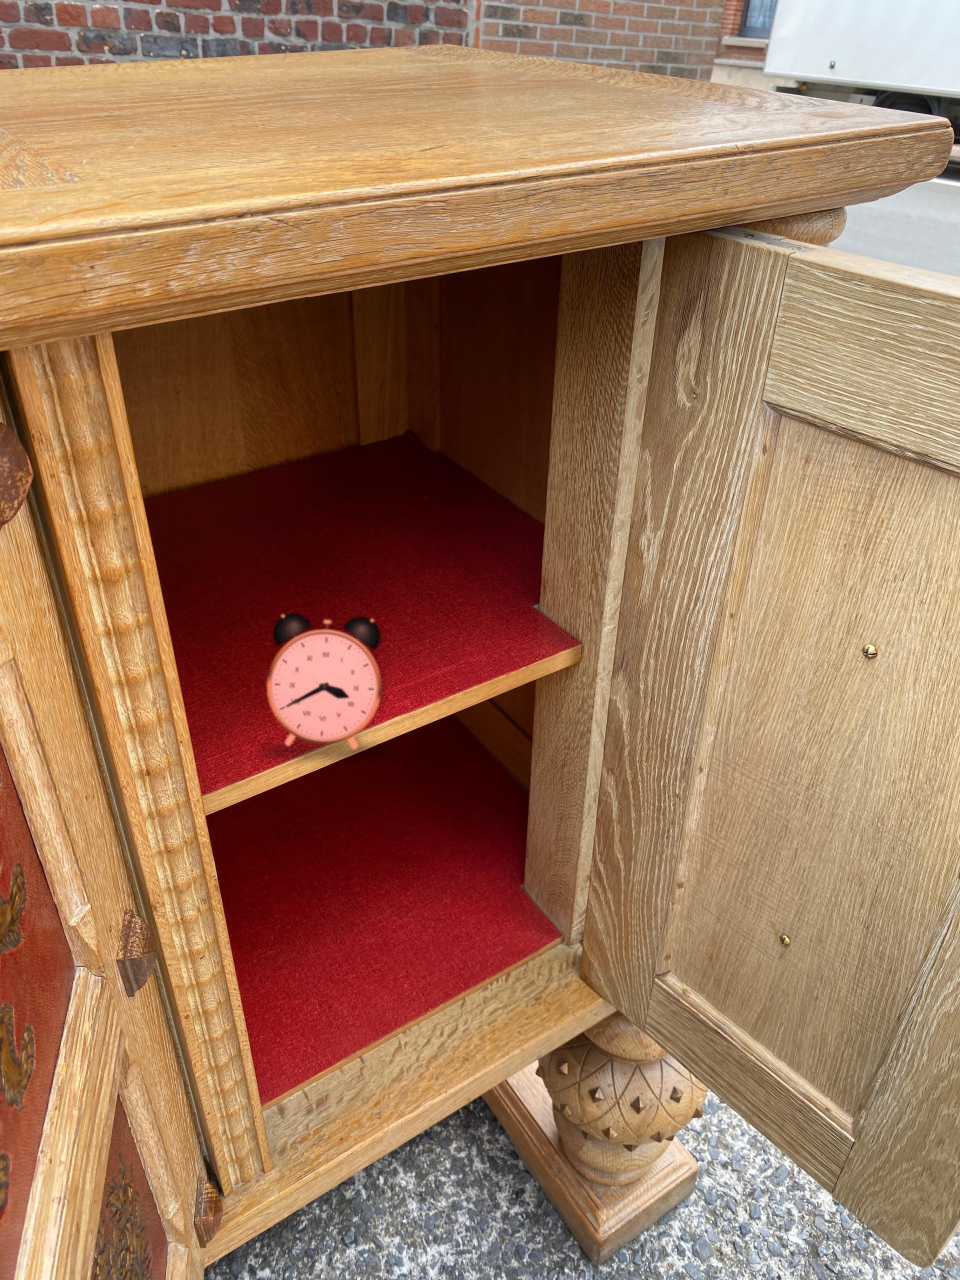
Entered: 3.40
